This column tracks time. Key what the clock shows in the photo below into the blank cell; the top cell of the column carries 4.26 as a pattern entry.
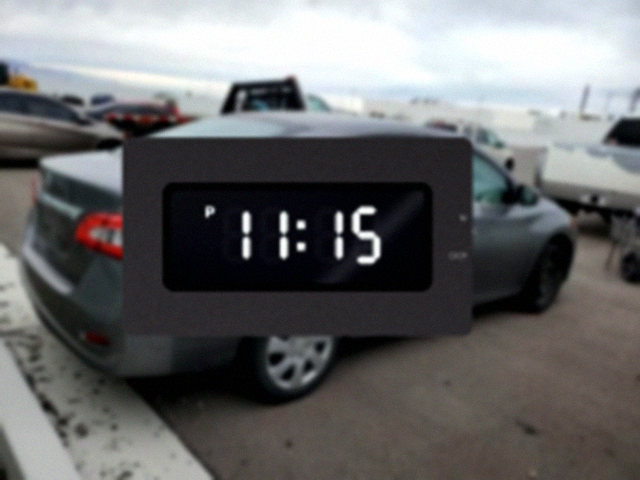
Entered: 11.15
